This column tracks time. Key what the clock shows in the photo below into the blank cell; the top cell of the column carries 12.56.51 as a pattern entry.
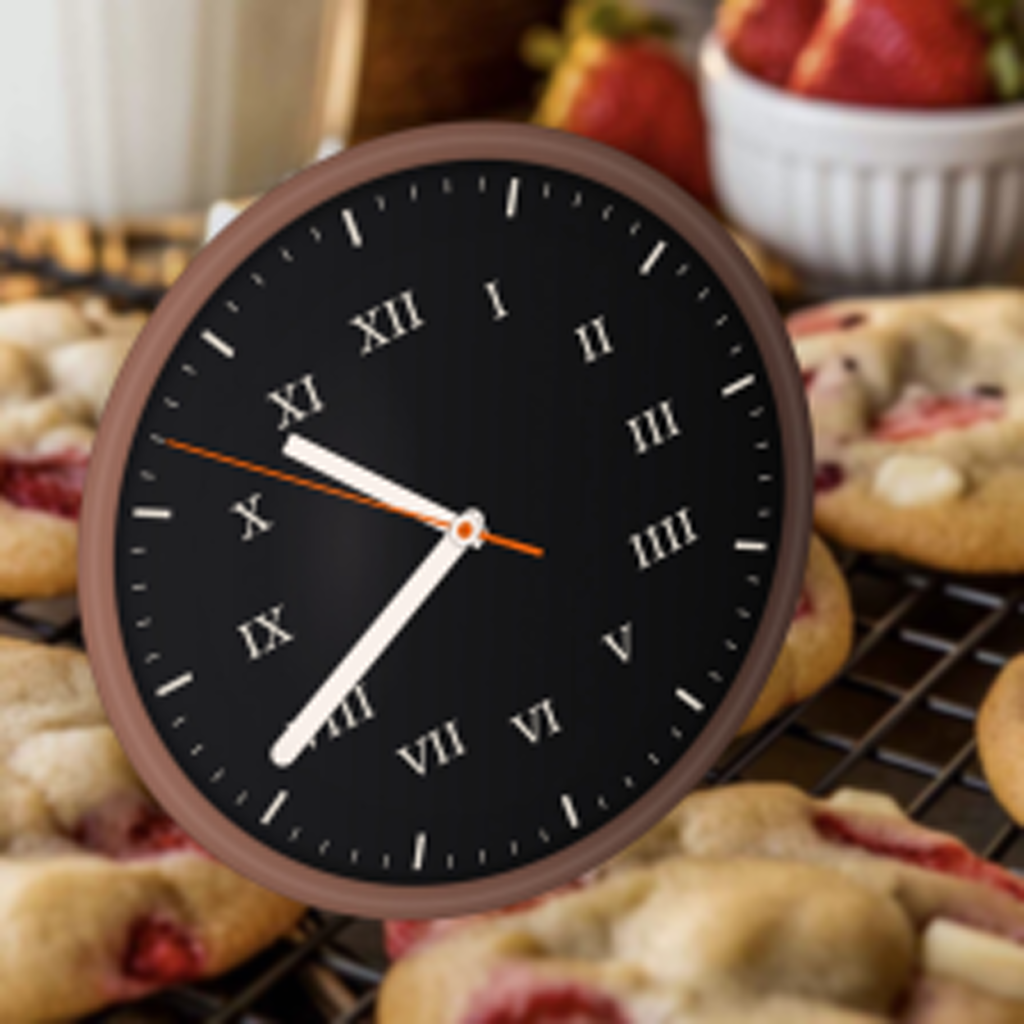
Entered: 10.40.52
